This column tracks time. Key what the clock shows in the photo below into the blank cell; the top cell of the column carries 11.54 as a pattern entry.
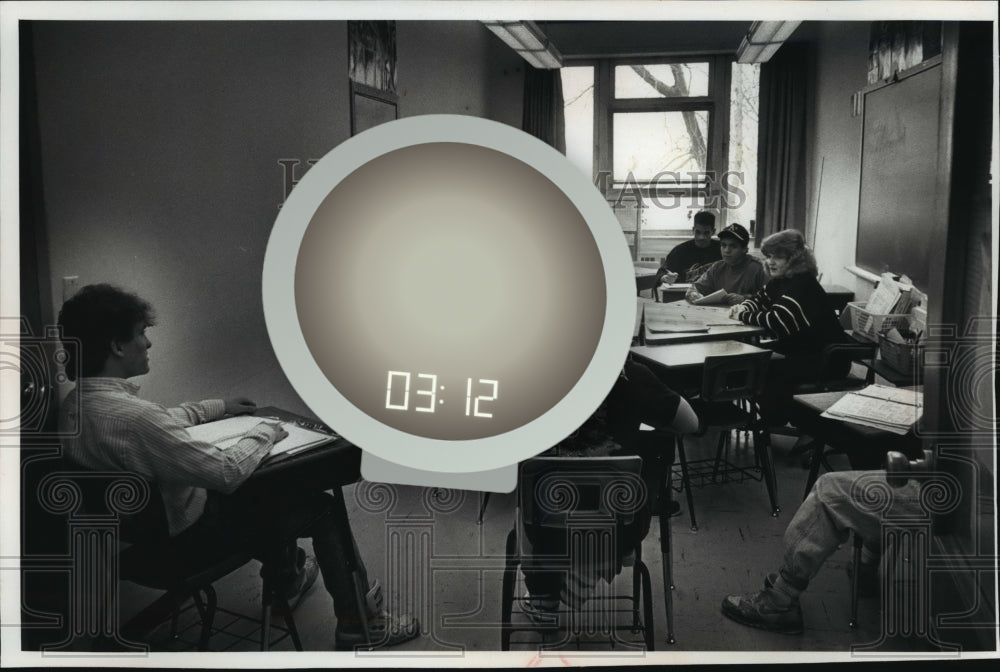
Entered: 3.12
